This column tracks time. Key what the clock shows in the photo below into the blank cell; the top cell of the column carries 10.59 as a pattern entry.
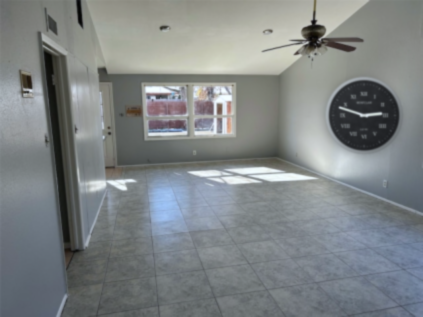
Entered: 2.48
